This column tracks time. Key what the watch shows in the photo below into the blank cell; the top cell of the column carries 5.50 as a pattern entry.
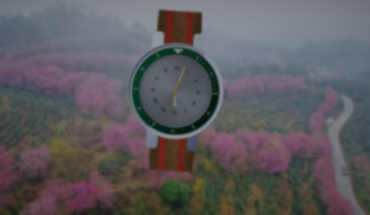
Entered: 6.03
